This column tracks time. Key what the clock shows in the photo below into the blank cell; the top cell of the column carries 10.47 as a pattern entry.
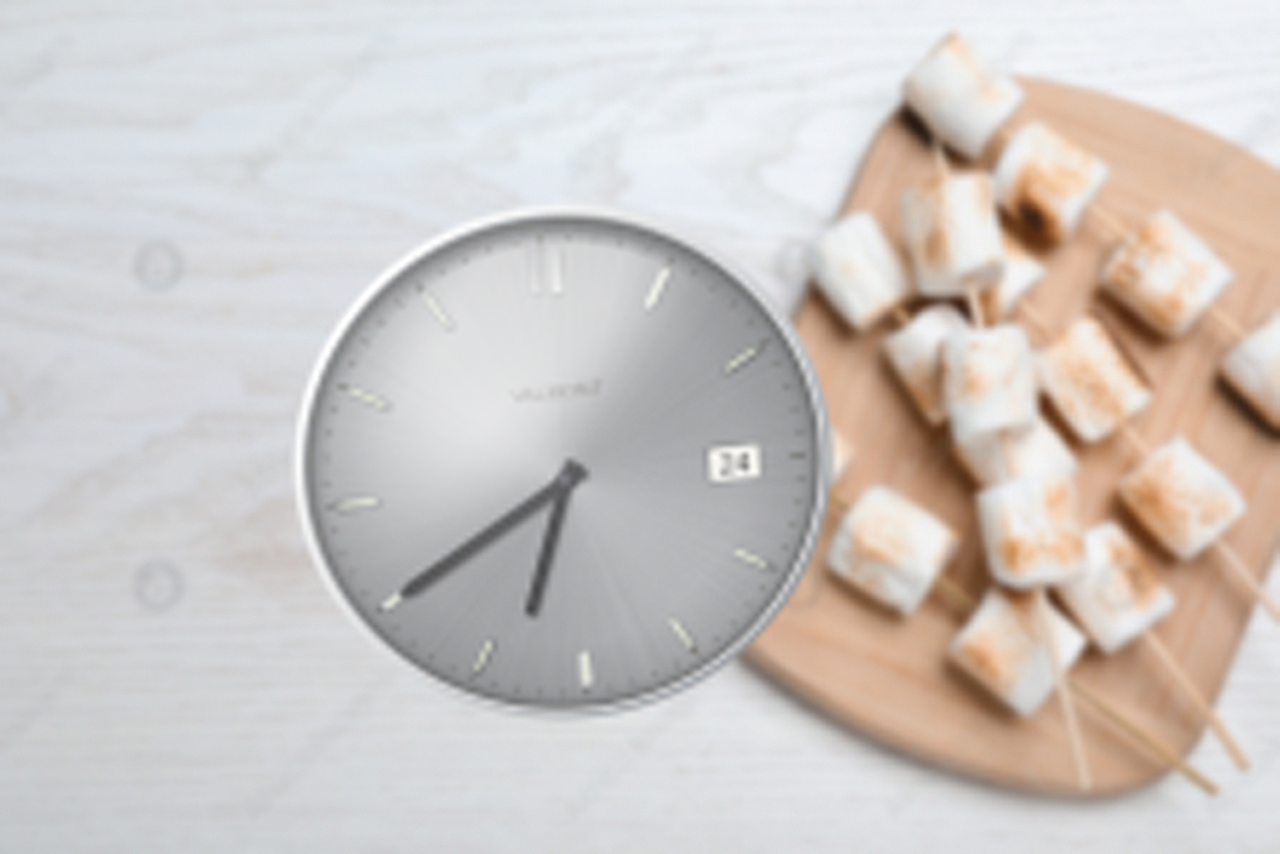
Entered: 6.40
